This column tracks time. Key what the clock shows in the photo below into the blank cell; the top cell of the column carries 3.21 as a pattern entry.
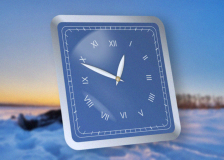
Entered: 12.49
